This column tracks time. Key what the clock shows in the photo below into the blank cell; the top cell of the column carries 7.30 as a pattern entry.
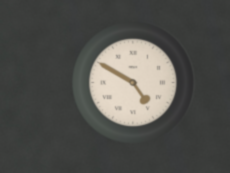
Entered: 4.50
